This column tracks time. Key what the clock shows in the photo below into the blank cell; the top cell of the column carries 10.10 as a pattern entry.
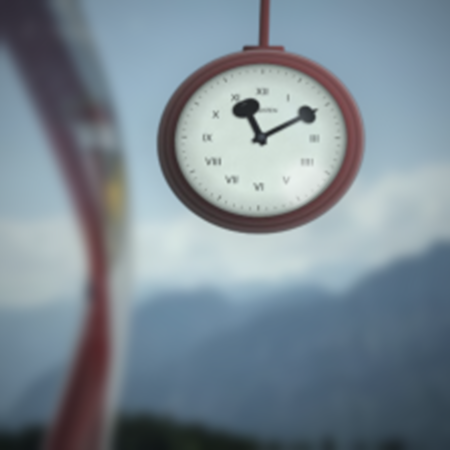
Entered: 11.10
